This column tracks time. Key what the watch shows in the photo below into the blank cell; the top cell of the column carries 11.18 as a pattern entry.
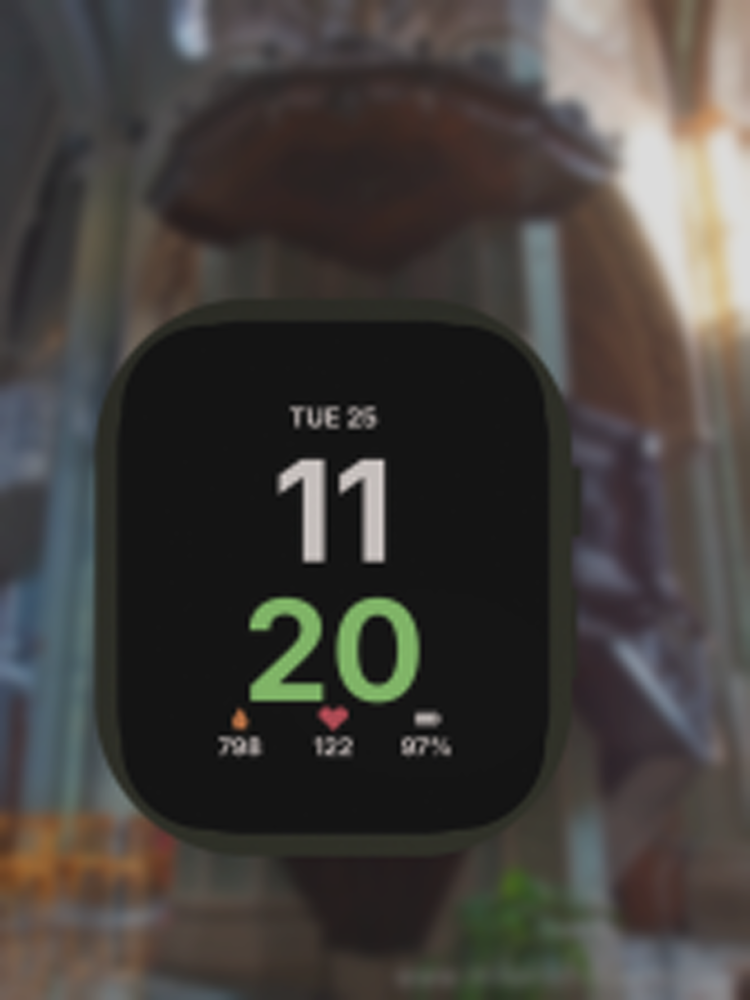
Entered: 11.20
